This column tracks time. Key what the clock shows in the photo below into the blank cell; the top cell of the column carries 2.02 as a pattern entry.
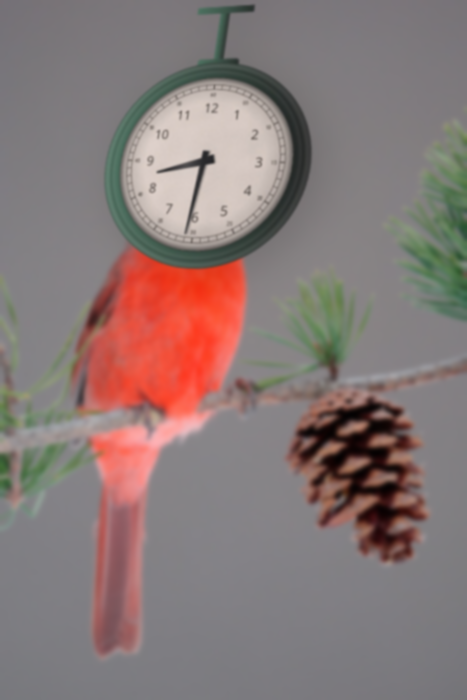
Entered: 8.31
